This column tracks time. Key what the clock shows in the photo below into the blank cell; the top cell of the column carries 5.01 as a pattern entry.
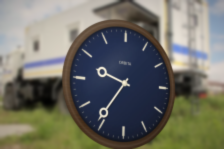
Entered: 9.36
